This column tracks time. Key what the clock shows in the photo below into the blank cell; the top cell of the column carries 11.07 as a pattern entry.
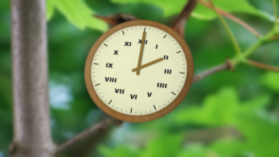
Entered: 2.00
